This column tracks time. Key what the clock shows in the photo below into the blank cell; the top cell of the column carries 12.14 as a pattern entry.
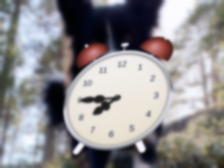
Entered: 7.45
